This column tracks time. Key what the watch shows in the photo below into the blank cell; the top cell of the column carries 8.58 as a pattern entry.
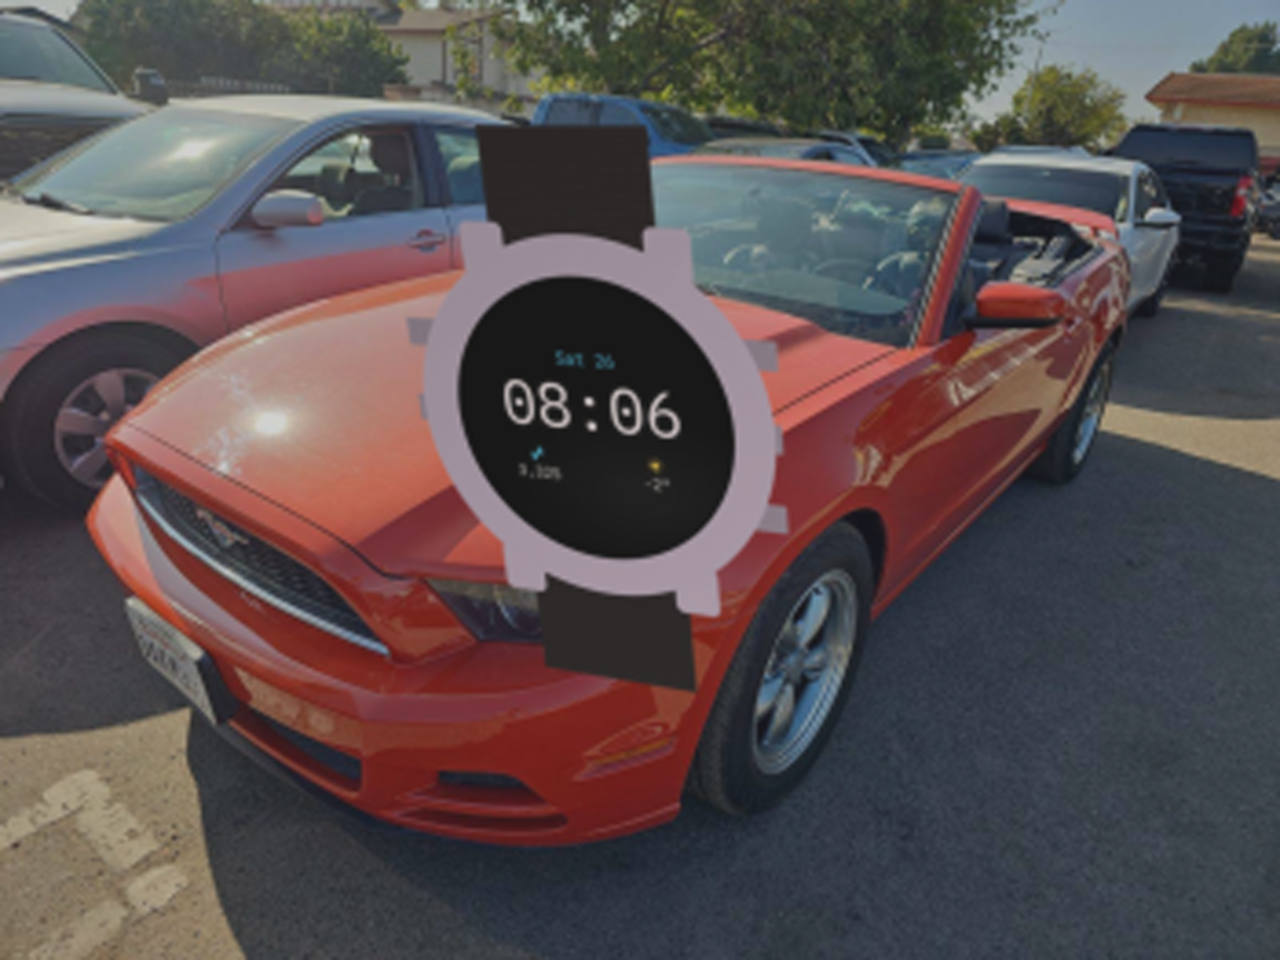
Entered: 8.06
